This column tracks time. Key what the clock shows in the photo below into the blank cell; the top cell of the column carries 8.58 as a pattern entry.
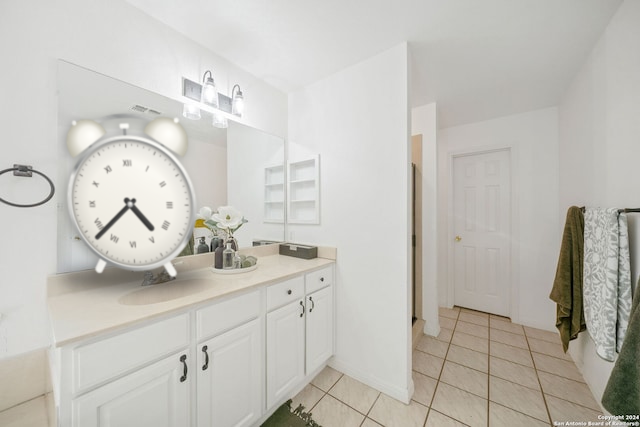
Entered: 4.38
